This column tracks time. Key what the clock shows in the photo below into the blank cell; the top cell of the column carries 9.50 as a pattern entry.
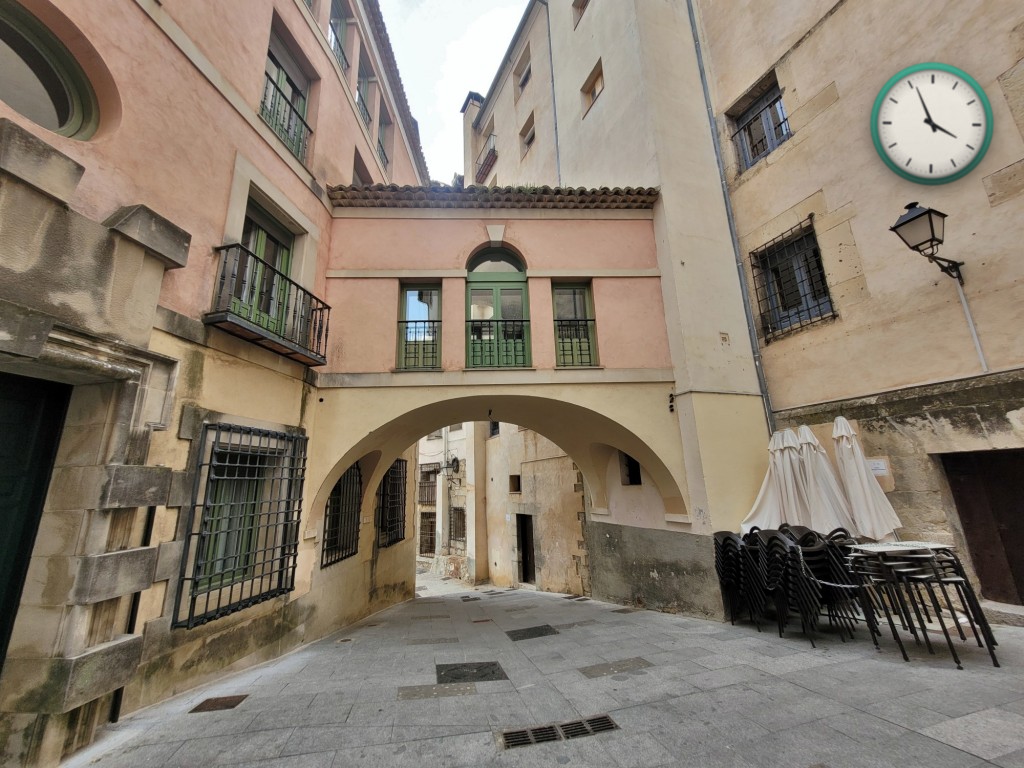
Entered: 3.56
